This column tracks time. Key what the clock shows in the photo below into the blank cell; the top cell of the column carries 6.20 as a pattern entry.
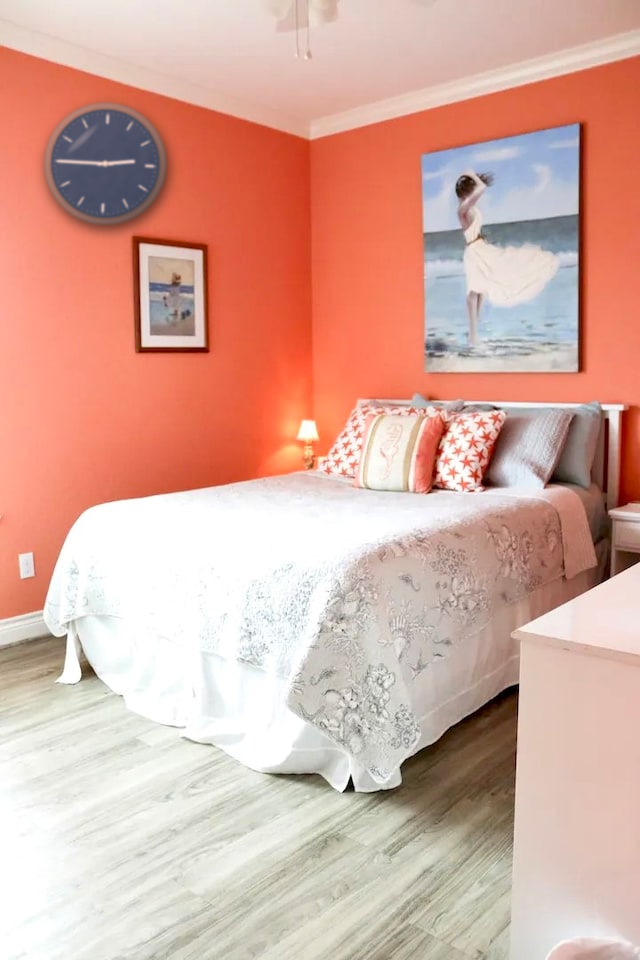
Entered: 2.45
